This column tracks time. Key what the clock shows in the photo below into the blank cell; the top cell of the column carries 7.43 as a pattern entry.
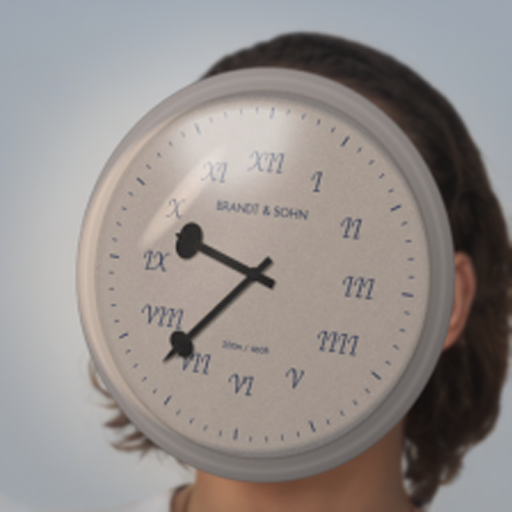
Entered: 9.37
